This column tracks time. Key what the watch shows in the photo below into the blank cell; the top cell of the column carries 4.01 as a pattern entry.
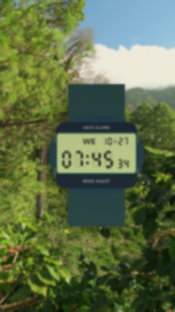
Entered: 7.45
